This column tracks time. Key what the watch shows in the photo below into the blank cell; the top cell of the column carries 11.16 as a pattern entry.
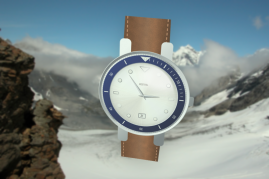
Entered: 2.54
